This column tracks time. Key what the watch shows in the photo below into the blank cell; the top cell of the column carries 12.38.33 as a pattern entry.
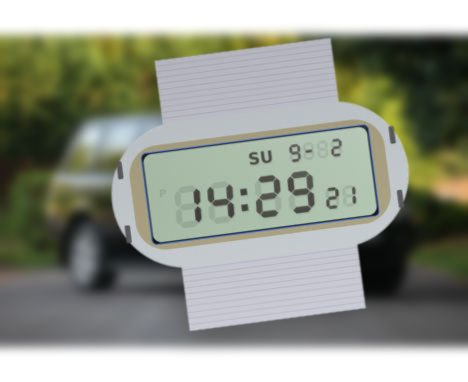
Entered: 14.29.21
